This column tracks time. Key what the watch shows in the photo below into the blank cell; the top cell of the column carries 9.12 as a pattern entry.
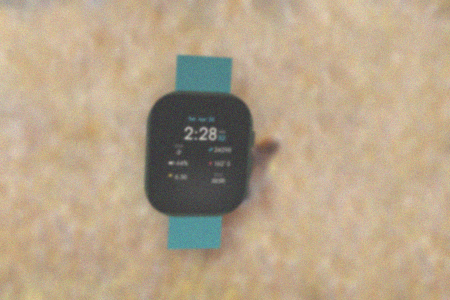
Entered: 2.28
